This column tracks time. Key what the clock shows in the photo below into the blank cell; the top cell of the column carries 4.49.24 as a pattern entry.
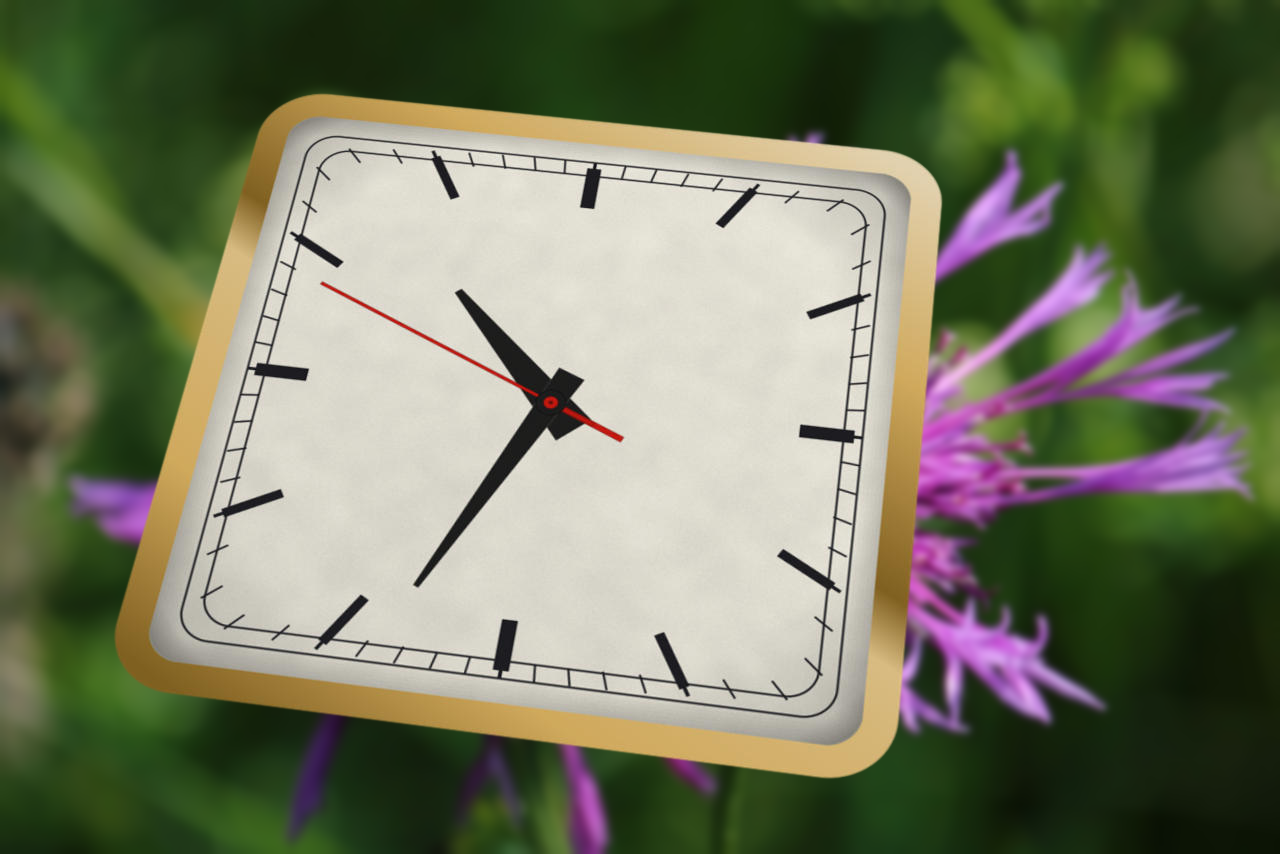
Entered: 10.33.49
